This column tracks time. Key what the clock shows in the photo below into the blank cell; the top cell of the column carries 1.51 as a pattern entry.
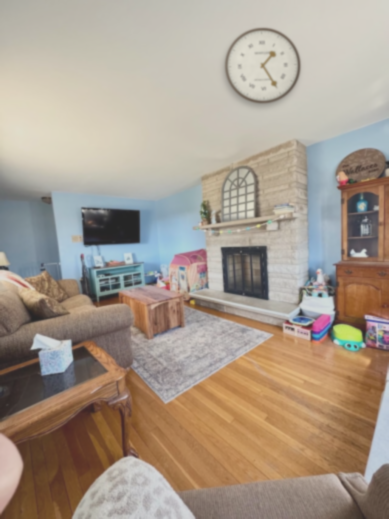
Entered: 1.25
